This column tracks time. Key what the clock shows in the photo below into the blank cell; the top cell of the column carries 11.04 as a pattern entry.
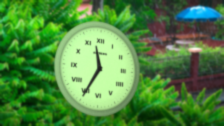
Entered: 11.35
